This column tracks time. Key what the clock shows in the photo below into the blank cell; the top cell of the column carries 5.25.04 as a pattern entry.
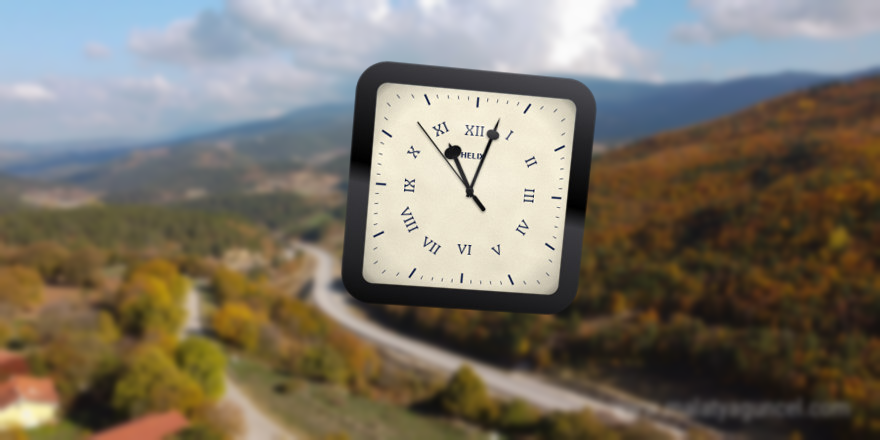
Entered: 11.02.53
